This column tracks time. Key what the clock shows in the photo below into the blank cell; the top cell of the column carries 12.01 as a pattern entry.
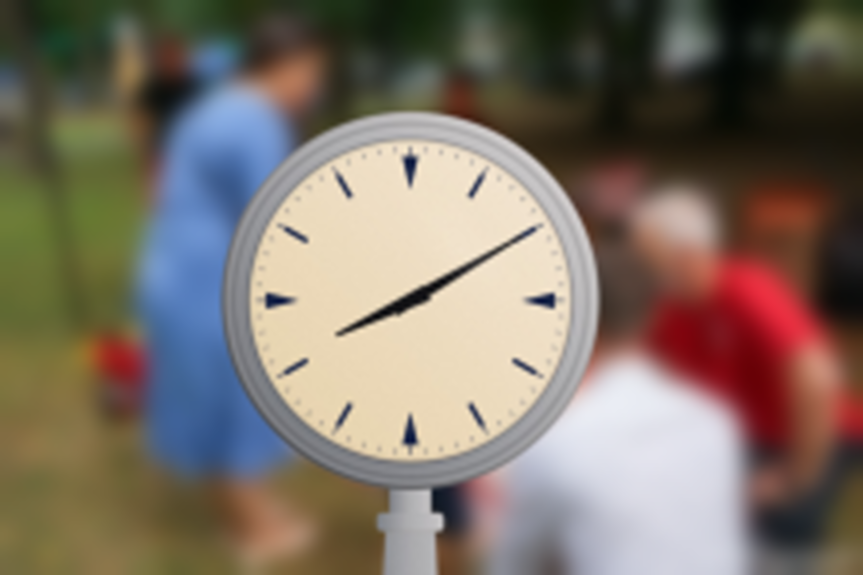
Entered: 8.10
